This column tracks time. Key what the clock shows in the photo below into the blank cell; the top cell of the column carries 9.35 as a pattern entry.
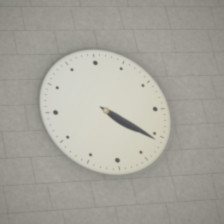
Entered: 4.21
